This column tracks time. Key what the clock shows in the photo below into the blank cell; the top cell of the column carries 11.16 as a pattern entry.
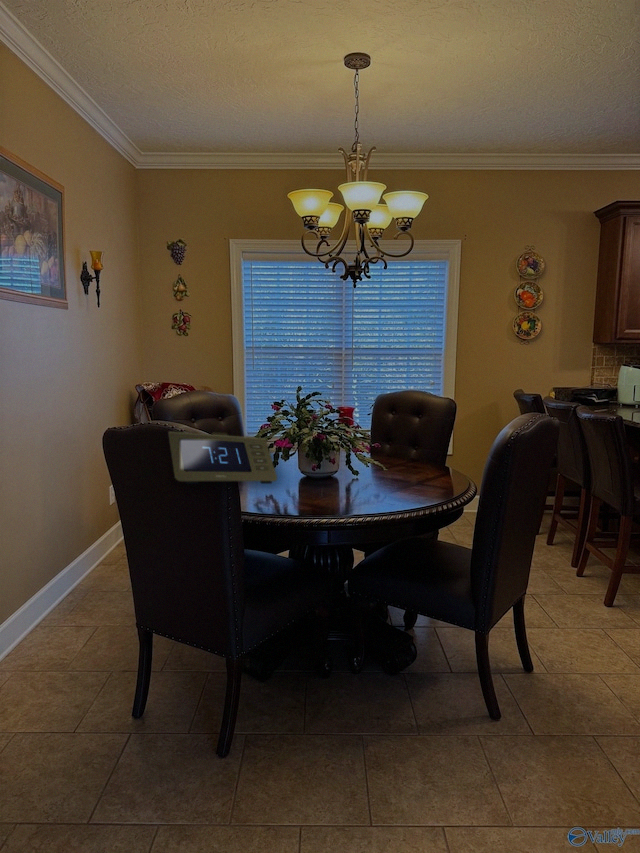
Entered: 7.21
